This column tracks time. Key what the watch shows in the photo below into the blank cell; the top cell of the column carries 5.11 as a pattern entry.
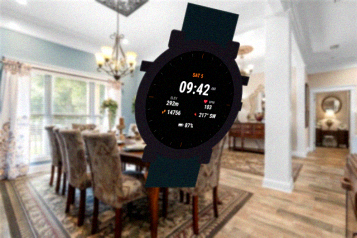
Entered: 9.42
